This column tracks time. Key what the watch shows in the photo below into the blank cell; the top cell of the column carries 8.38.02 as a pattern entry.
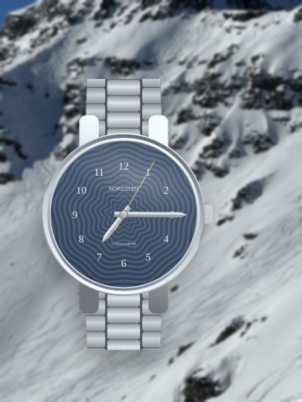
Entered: 7.15.05
